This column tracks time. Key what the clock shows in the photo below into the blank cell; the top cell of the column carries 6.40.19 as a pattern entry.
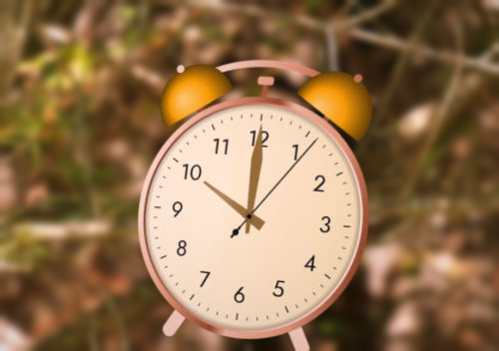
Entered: 10.00.06
